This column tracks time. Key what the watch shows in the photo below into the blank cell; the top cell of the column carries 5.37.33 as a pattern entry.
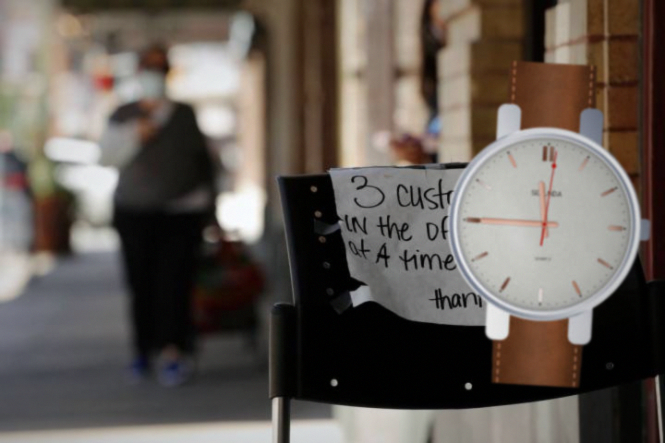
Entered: 11.45.01
